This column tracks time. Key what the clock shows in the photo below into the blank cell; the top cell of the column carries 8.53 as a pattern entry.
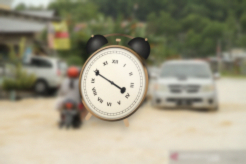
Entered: 3.49
